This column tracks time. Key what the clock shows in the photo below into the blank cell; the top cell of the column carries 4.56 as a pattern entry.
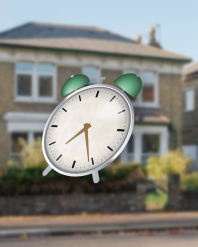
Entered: 7.26
